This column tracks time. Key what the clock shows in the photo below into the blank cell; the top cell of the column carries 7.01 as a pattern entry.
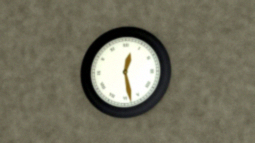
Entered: 12.28
